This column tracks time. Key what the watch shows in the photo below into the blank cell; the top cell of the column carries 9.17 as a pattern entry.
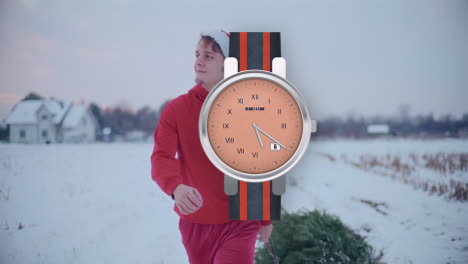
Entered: 5.21
